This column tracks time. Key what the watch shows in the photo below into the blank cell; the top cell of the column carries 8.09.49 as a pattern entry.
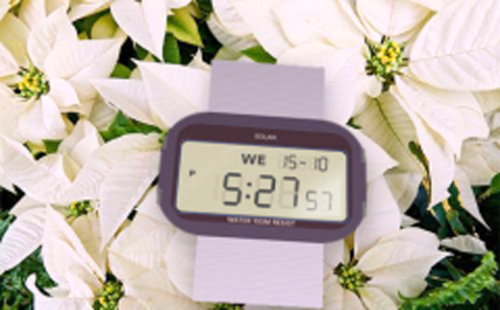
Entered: 5.27.57
